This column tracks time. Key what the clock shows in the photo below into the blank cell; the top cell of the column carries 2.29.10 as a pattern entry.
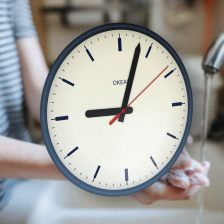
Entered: 9.03.09
